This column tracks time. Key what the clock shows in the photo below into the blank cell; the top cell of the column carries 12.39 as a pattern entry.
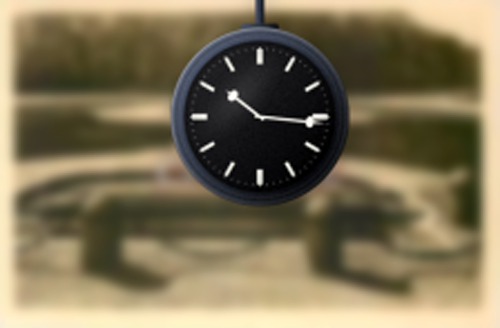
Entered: 10.16
